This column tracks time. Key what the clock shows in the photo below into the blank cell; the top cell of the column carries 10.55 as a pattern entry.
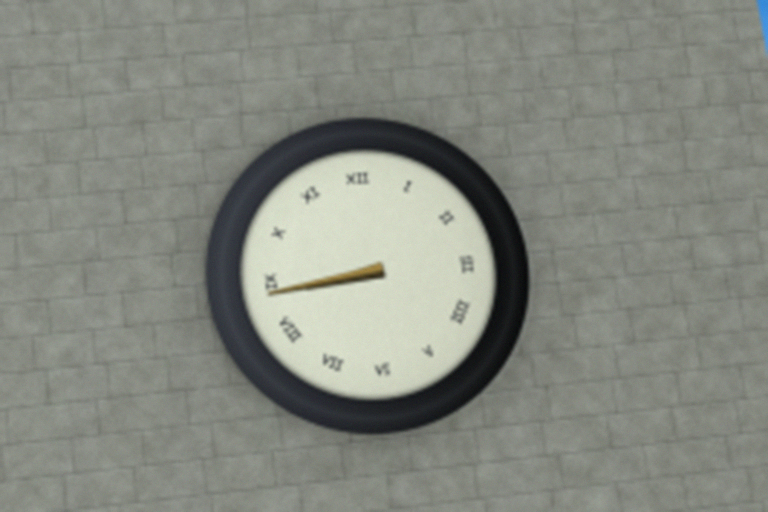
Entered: 8.44
